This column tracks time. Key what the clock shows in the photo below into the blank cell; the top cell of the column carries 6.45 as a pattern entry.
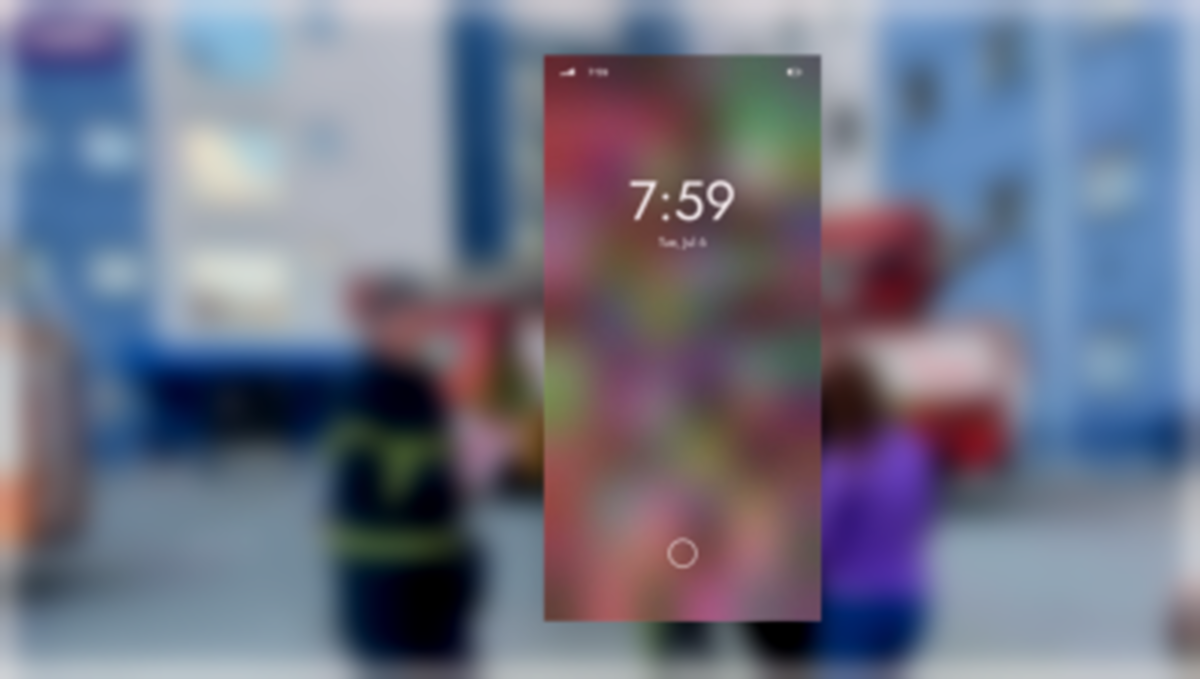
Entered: 7.59
